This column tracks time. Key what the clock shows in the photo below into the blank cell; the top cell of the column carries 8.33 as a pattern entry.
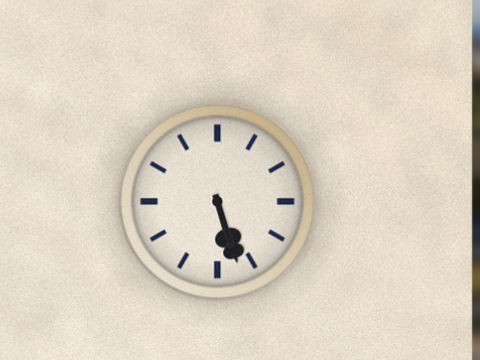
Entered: 5.27
